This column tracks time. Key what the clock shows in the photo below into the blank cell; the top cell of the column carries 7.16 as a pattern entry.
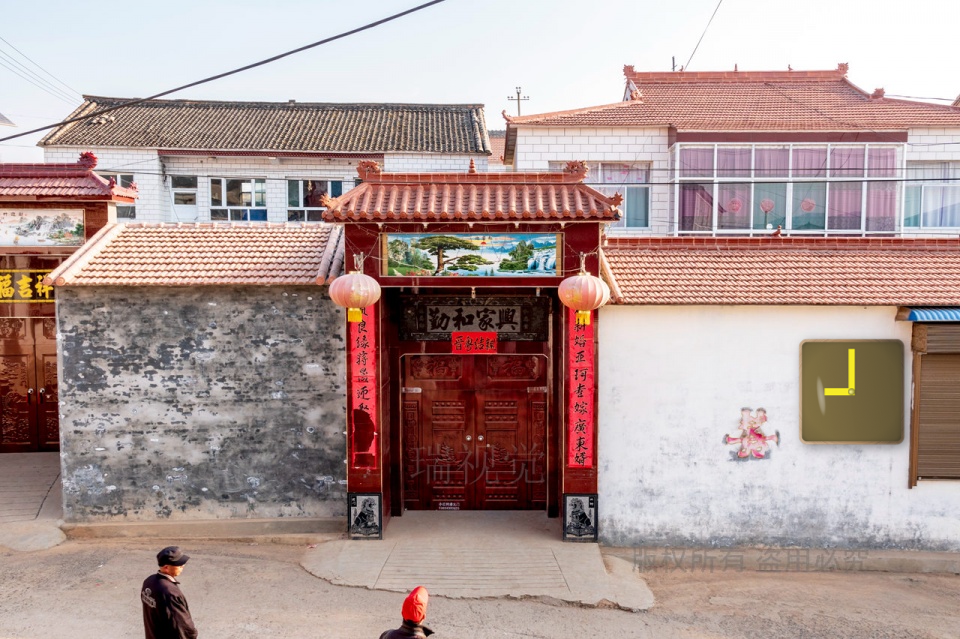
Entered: 9.00
